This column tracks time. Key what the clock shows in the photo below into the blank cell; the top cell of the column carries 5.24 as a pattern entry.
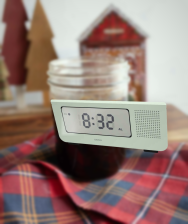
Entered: 8.32
